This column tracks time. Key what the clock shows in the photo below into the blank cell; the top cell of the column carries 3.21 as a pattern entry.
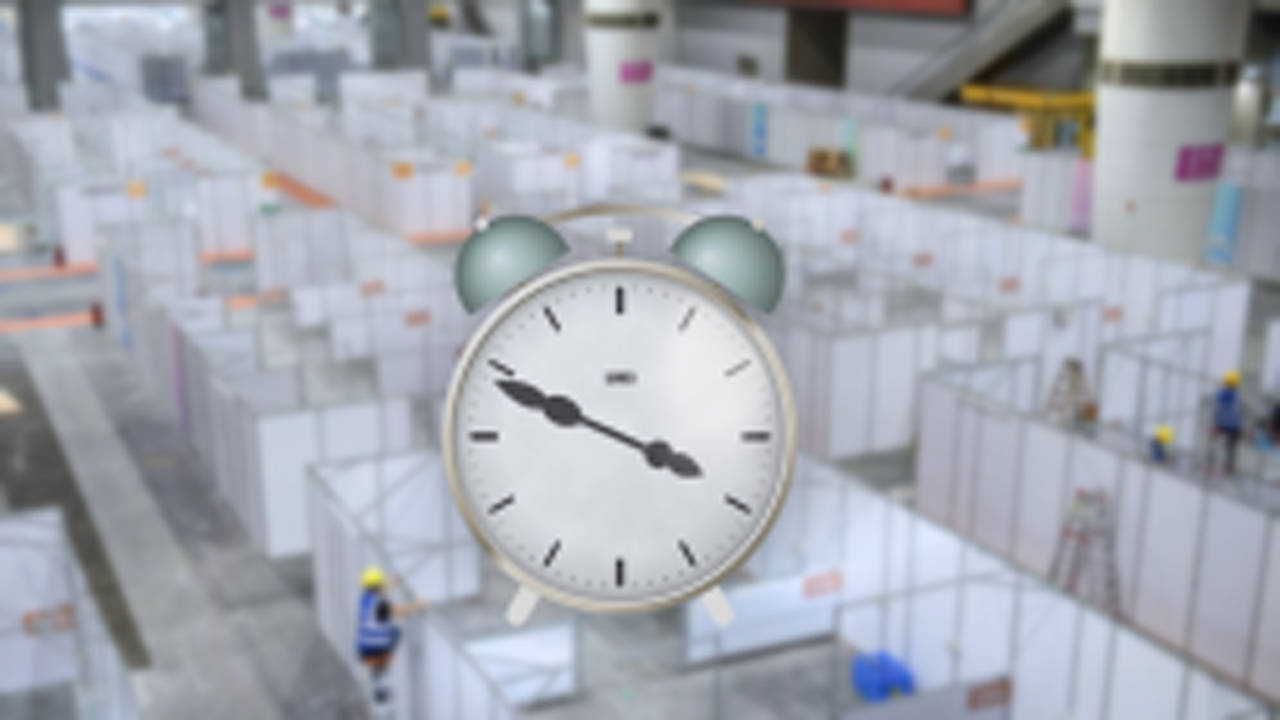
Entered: 3.49
